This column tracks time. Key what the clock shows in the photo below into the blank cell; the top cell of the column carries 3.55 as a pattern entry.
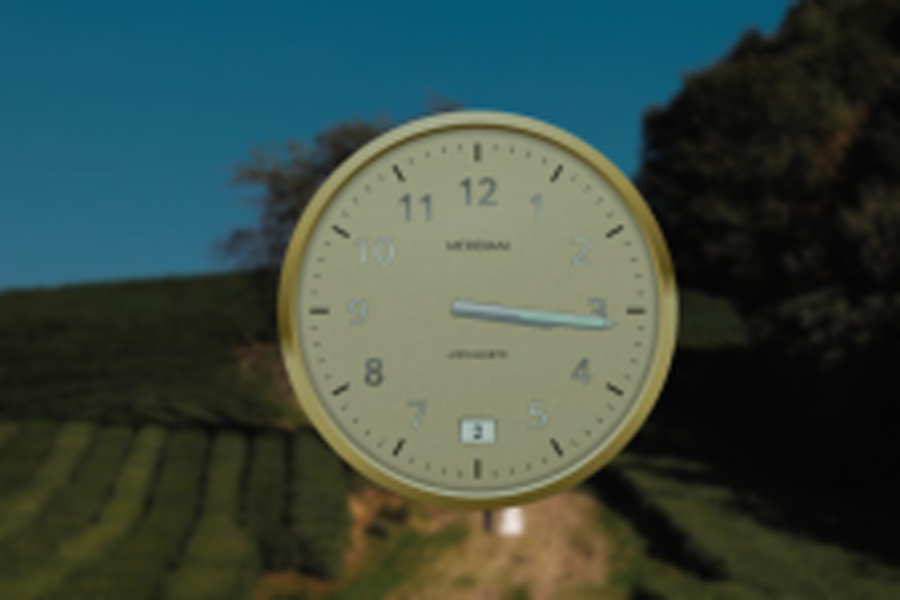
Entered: 3.16
